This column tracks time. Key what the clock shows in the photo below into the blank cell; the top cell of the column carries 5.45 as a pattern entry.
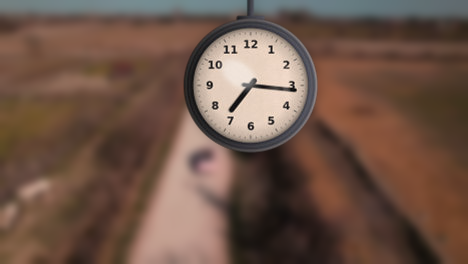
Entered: 7.16
